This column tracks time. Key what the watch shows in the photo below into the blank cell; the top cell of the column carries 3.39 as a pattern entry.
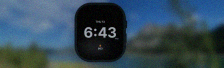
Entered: 6.43
